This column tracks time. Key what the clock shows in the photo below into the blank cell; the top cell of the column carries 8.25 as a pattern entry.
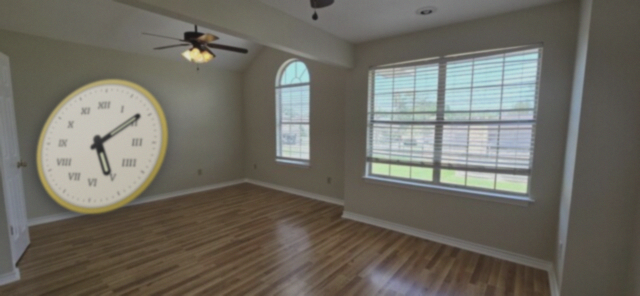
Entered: 5.09
